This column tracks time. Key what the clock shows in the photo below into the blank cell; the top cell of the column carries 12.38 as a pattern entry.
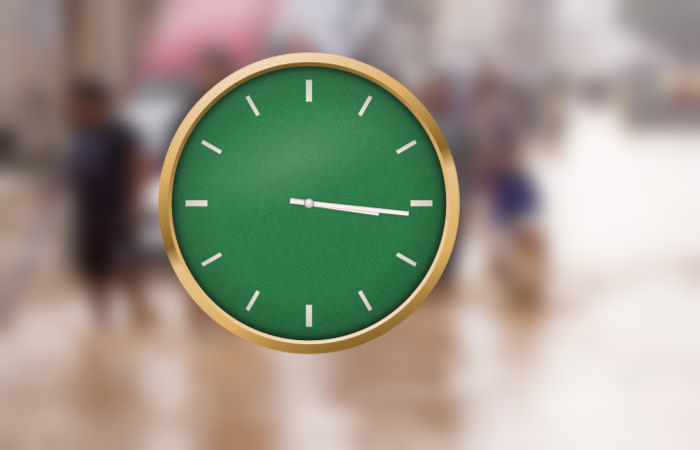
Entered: 3.16
